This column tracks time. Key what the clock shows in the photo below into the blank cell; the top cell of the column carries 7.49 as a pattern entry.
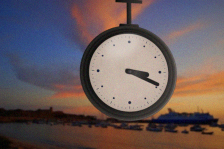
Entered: 3.19
